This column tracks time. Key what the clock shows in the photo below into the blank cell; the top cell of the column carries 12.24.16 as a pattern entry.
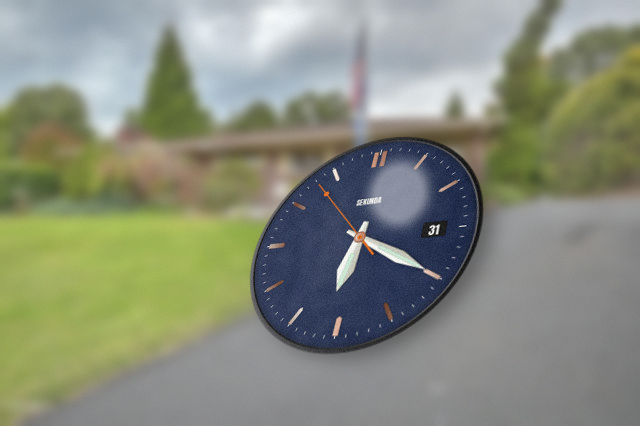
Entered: 6.19.53
